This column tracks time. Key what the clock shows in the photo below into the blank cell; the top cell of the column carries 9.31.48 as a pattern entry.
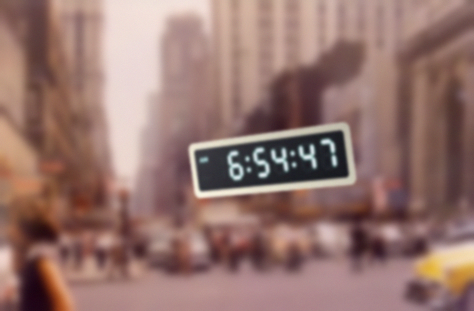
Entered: 6.54.47
